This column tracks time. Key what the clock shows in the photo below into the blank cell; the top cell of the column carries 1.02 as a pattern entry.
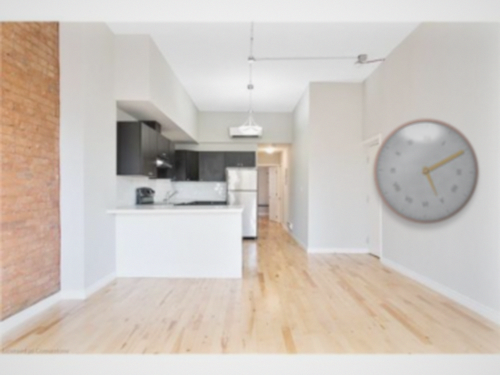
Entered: 5.10
